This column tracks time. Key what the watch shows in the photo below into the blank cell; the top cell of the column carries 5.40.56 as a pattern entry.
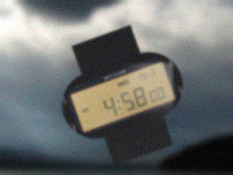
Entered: 4.58.00
